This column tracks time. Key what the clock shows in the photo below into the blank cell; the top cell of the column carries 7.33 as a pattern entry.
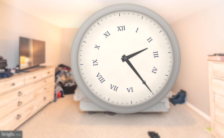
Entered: 2.25
